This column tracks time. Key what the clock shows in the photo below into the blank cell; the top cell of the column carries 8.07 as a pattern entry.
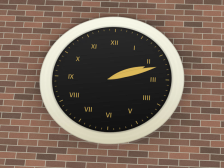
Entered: 2.12
